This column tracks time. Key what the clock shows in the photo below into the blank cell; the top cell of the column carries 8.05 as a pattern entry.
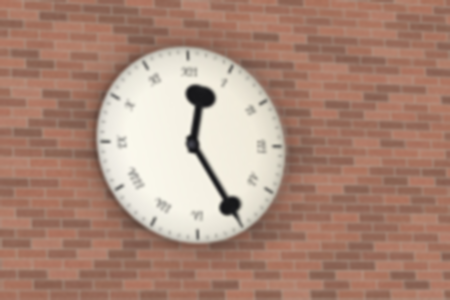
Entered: 12.25
